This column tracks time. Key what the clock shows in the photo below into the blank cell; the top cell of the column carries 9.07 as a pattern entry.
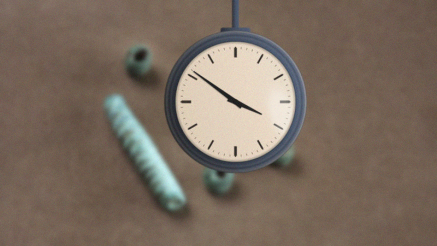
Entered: 3.51
